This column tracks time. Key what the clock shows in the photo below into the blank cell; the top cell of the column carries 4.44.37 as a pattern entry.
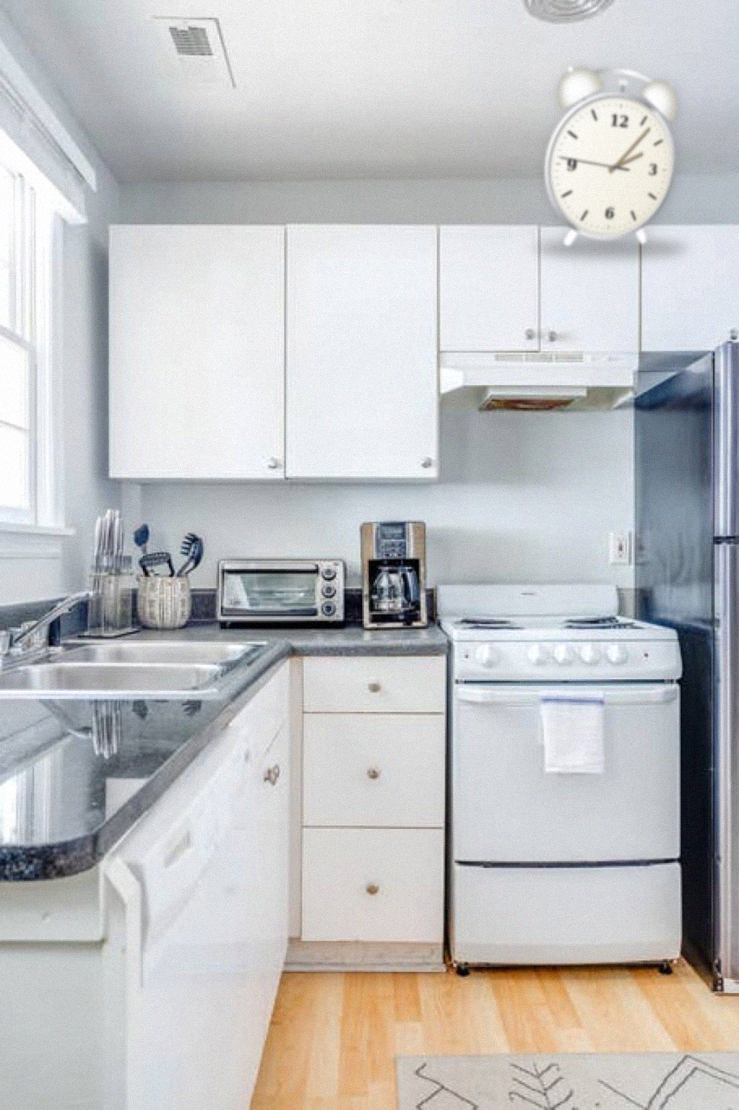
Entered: 2.06.46
